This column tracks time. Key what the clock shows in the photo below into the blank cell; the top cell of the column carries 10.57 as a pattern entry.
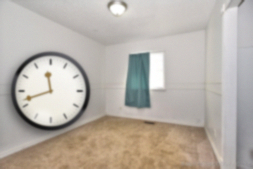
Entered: 11.42
